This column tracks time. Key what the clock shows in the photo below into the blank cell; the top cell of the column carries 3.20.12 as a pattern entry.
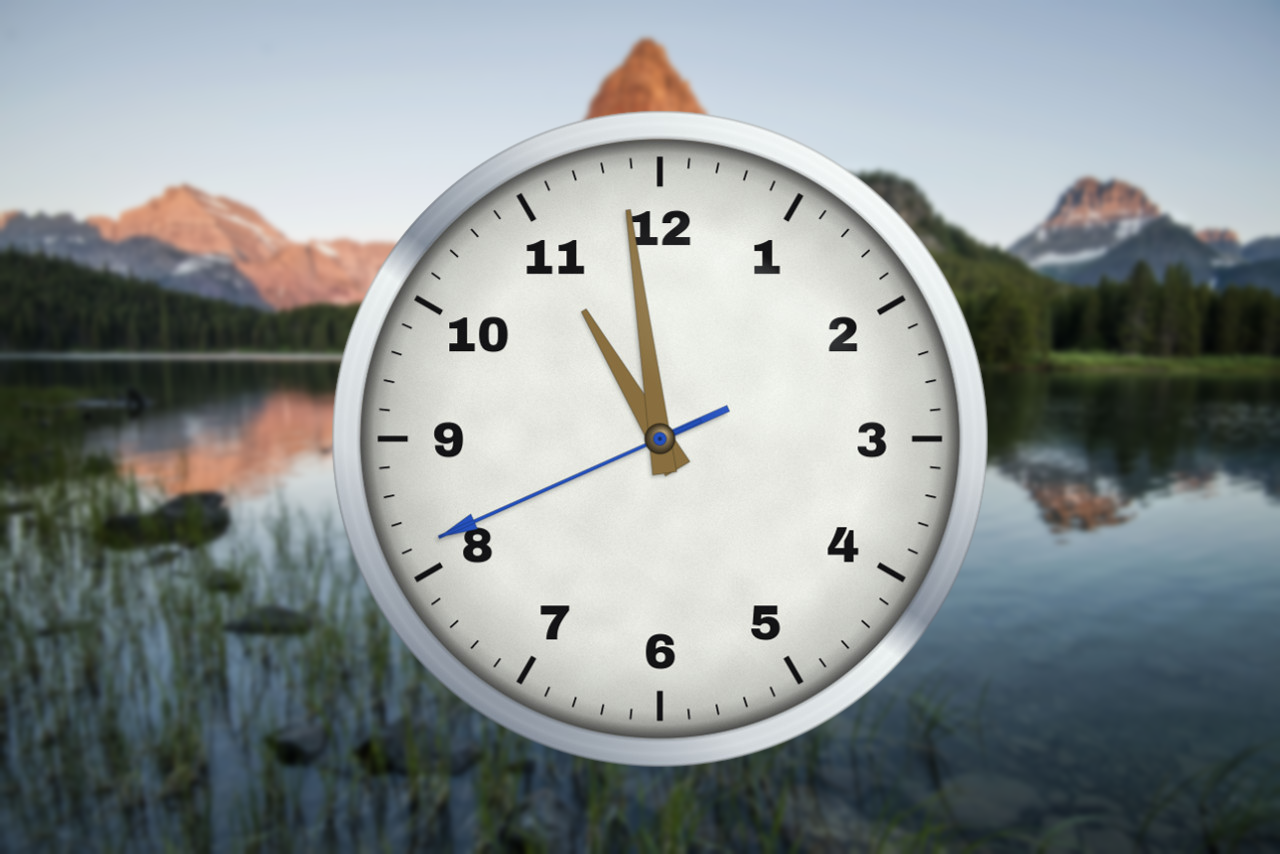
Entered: 10.58.41
